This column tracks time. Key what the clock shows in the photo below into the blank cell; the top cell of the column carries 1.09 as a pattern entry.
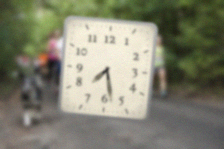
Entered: 7.28
